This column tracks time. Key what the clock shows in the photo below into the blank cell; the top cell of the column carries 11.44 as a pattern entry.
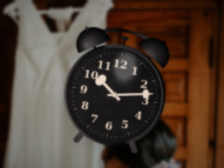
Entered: 10.13
